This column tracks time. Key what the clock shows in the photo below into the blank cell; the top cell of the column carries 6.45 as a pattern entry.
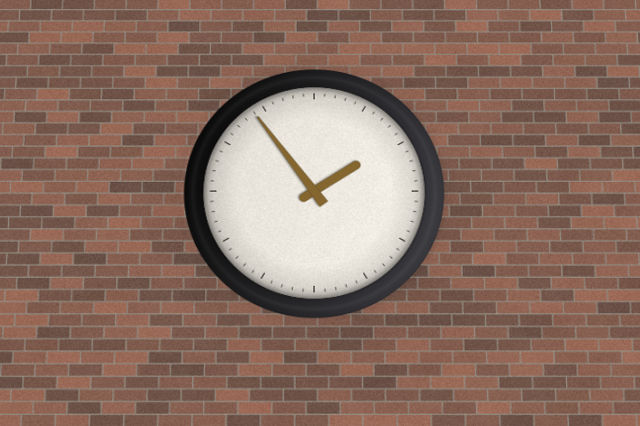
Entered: 1.54
